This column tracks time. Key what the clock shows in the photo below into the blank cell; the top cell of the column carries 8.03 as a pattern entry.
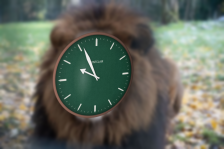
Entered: 9.56
